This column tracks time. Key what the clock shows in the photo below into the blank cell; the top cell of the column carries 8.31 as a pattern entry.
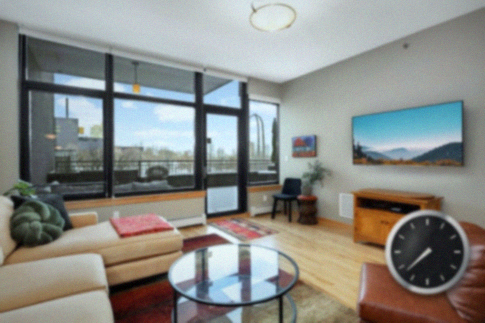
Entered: 7.38
